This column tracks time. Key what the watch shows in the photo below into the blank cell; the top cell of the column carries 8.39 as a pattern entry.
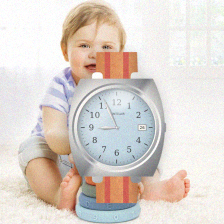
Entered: 8.56
